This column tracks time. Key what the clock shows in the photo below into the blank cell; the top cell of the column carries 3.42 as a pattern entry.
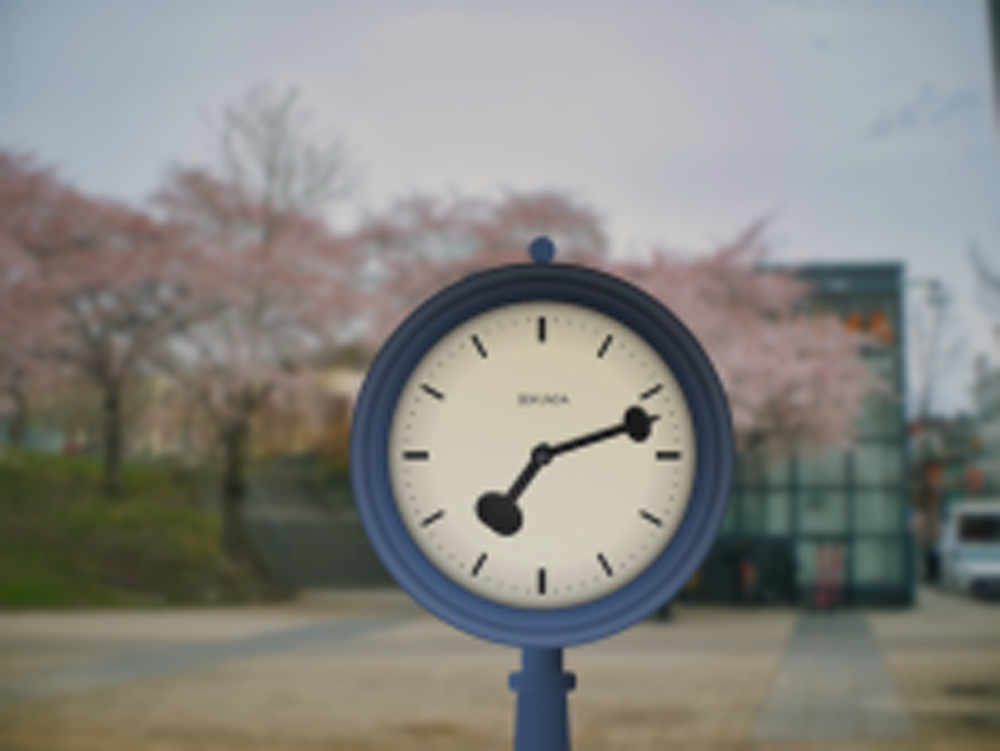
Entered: 7.12
